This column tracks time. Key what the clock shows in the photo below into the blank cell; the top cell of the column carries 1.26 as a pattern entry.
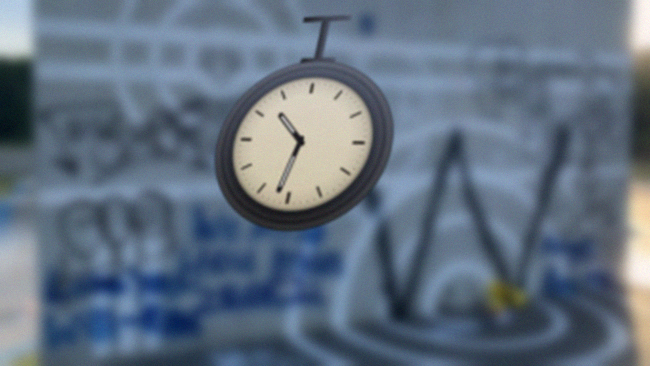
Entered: 10.32
